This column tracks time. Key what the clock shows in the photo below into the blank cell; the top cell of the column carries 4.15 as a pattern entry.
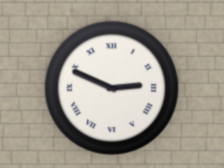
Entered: 2.49
